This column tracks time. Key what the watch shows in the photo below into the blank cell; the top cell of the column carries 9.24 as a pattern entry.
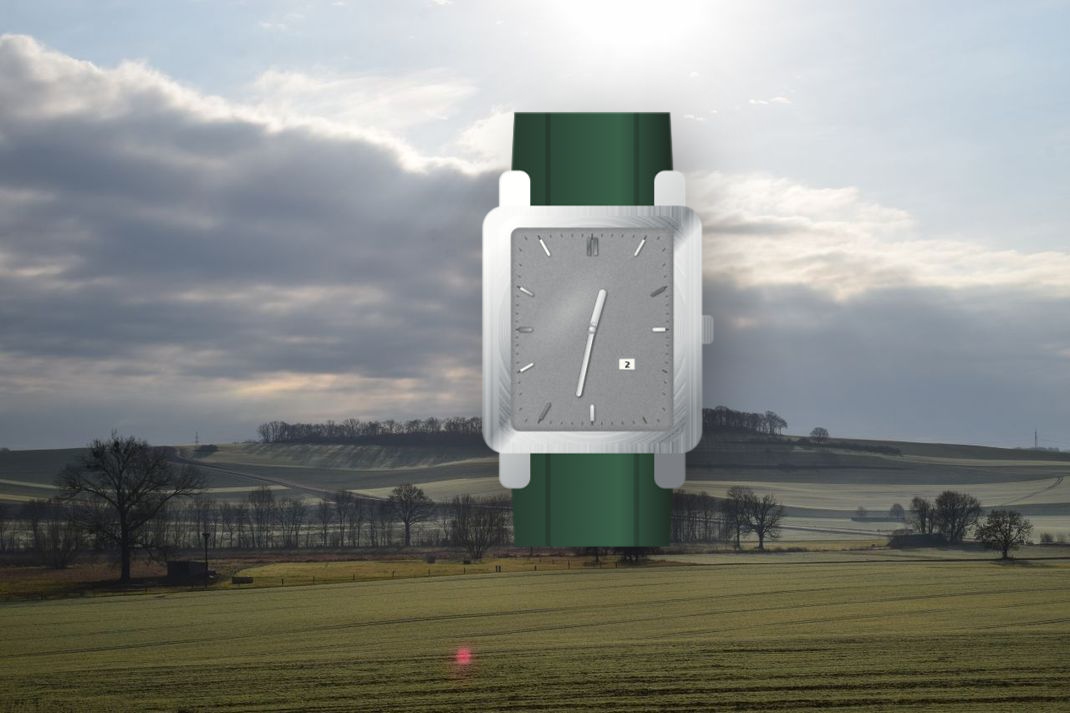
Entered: 12.32
